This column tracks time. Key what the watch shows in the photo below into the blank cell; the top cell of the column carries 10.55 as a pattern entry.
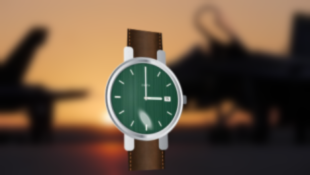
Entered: 3.00
